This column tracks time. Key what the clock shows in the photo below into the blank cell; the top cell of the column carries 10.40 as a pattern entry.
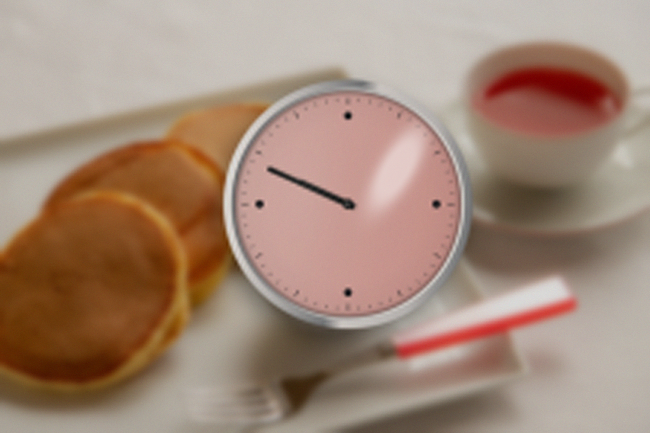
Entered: 9.49
